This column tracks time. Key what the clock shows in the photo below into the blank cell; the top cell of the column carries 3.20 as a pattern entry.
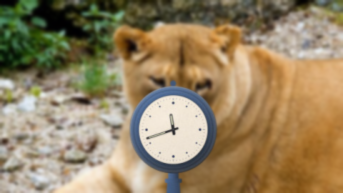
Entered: 11.42
